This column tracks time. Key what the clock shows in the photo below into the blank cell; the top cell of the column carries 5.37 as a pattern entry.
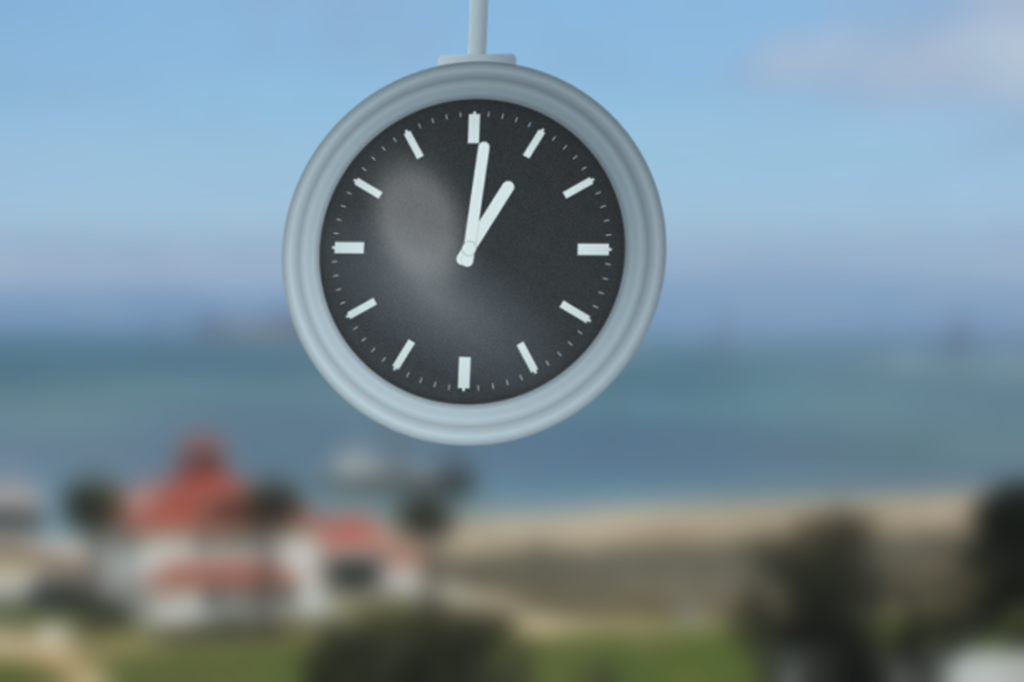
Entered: 1.01
